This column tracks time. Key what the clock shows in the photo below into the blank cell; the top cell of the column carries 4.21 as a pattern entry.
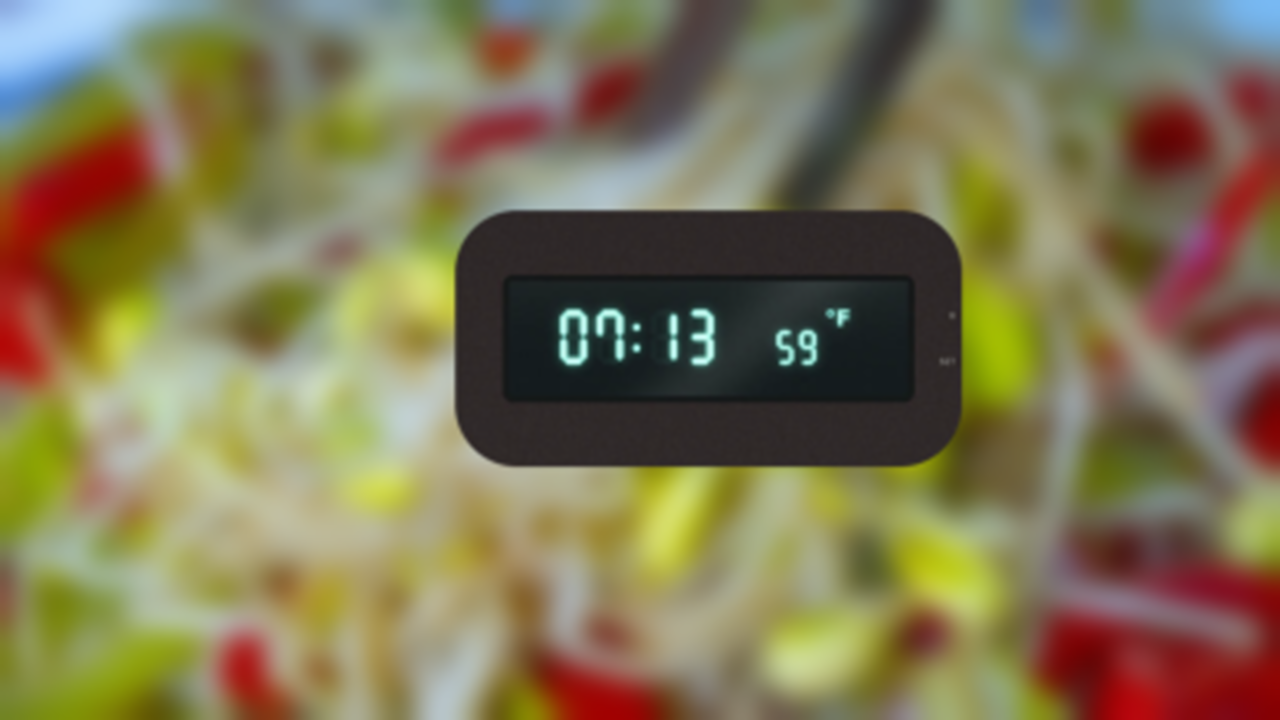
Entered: 7.13
